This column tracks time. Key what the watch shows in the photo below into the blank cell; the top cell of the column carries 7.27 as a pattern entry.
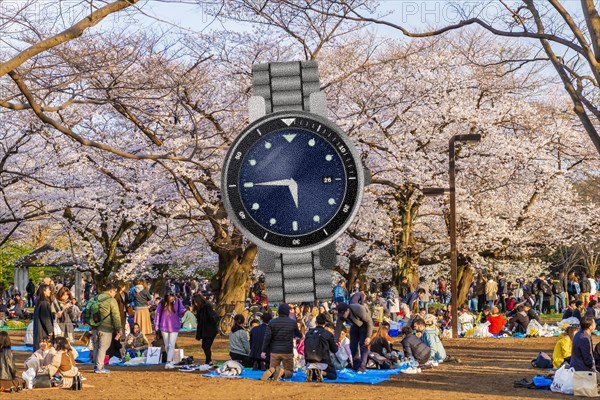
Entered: 5.45
